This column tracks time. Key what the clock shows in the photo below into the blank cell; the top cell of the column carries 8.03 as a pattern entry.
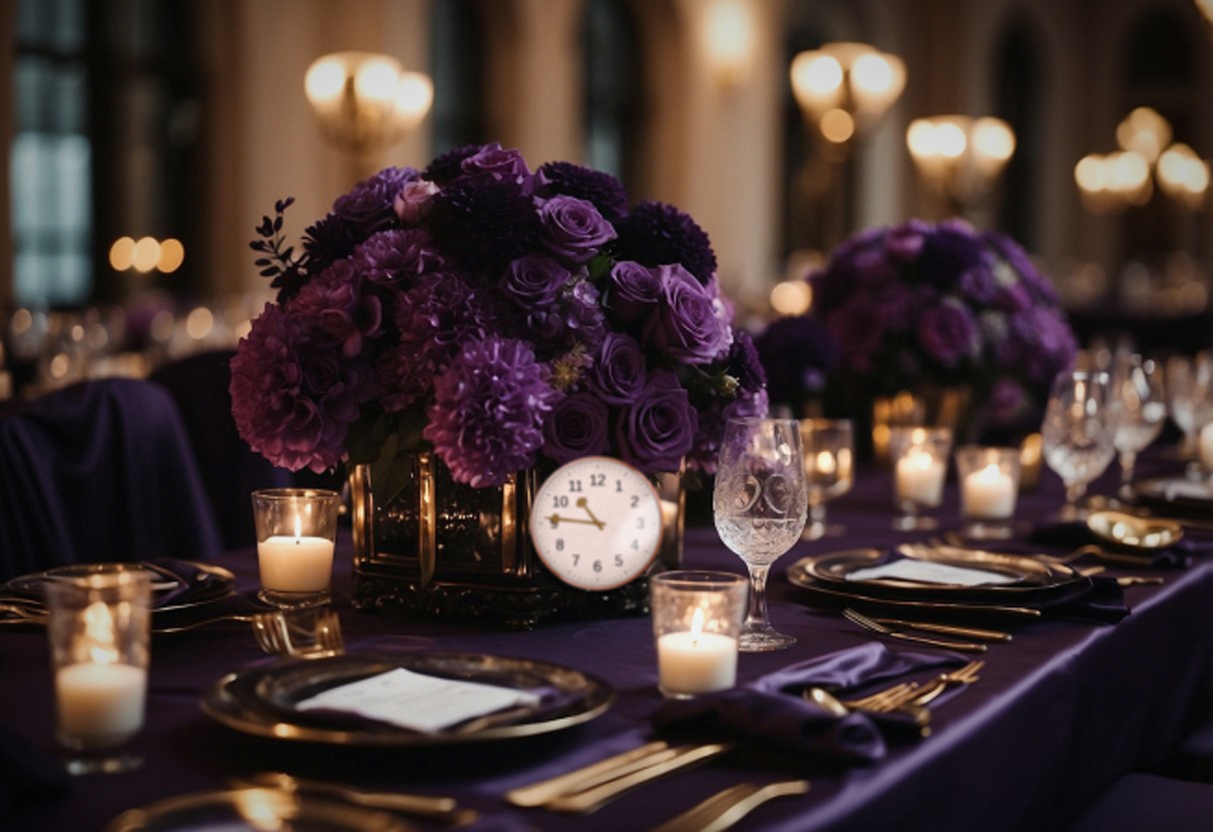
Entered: 10.46
